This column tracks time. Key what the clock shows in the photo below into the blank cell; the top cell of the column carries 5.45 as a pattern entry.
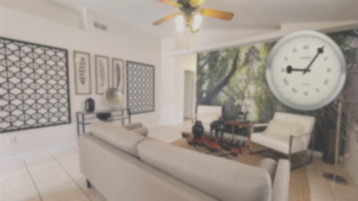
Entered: 9.06
